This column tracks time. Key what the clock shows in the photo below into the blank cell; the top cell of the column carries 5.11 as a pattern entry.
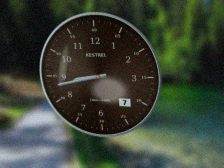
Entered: 8.43
